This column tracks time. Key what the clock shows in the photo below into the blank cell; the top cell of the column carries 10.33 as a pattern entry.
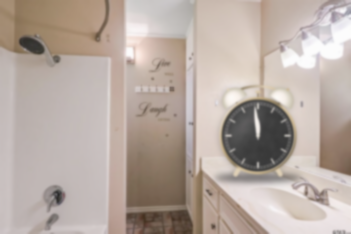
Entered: 11.59
